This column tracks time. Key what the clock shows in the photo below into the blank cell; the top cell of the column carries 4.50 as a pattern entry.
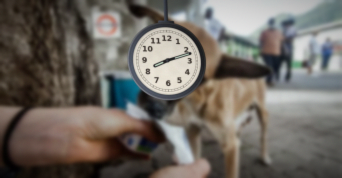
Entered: 8.12
